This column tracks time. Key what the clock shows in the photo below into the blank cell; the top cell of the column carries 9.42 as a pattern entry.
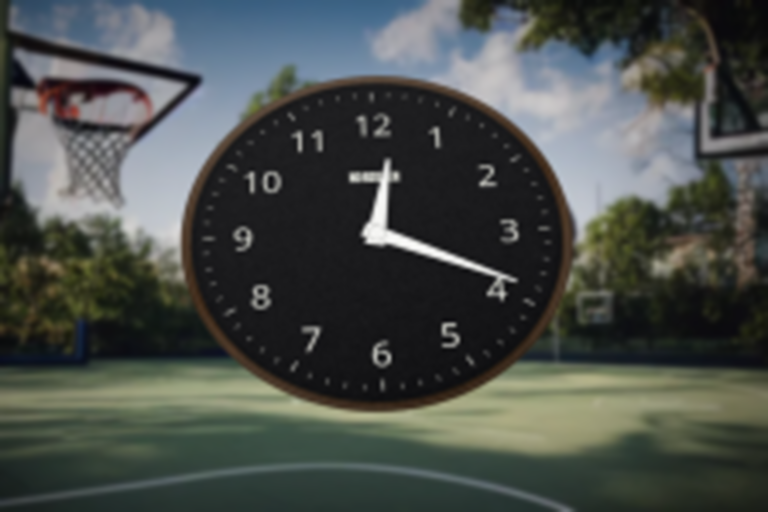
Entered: 12.19
